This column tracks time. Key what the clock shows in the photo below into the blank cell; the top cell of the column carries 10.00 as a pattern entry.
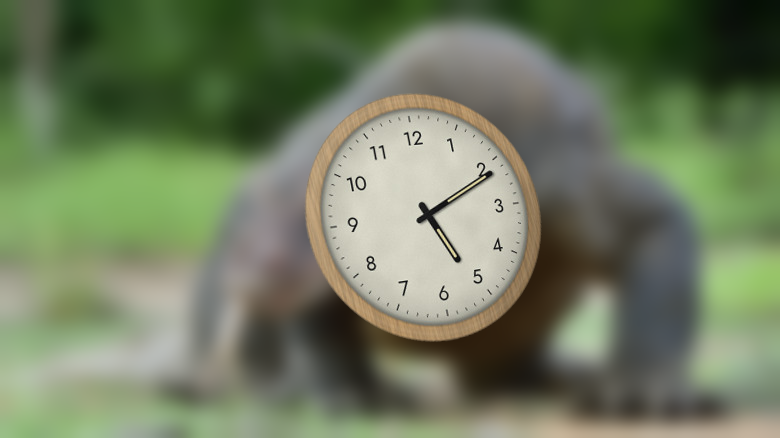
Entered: 5.11
